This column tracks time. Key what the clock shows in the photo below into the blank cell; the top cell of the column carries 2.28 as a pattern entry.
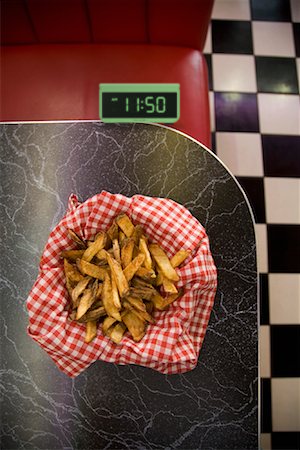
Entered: 11.50
